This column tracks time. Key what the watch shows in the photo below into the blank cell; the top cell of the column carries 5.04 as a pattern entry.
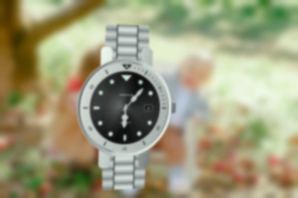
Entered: 6.07
